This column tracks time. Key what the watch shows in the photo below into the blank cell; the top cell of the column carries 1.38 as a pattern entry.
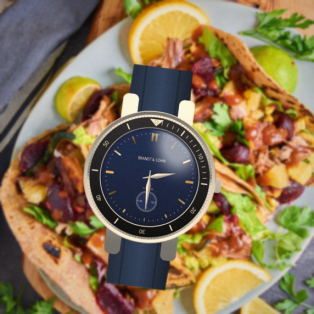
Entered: 2.30
